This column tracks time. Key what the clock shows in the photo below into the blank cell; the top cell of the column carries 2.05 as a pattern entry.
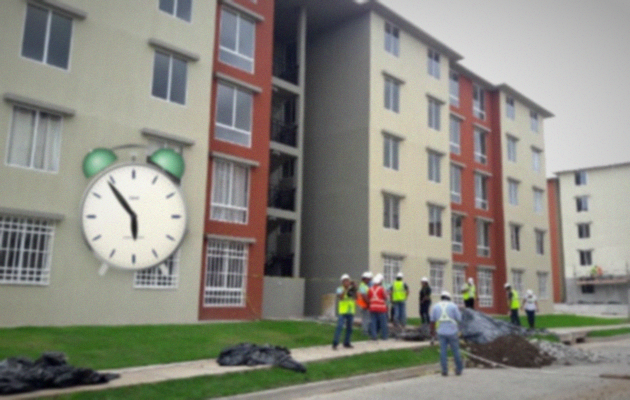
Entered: 5.54
